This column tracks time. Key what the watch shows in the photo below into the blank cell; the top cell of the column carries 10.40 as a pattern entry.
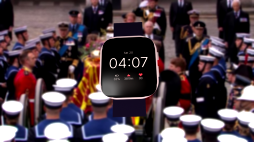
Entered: 4.07
